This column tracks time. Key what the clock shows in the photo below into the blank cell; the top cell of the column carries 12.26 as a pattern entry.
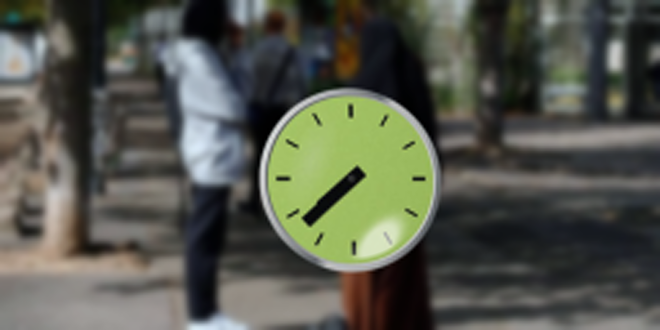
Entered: 7.38
